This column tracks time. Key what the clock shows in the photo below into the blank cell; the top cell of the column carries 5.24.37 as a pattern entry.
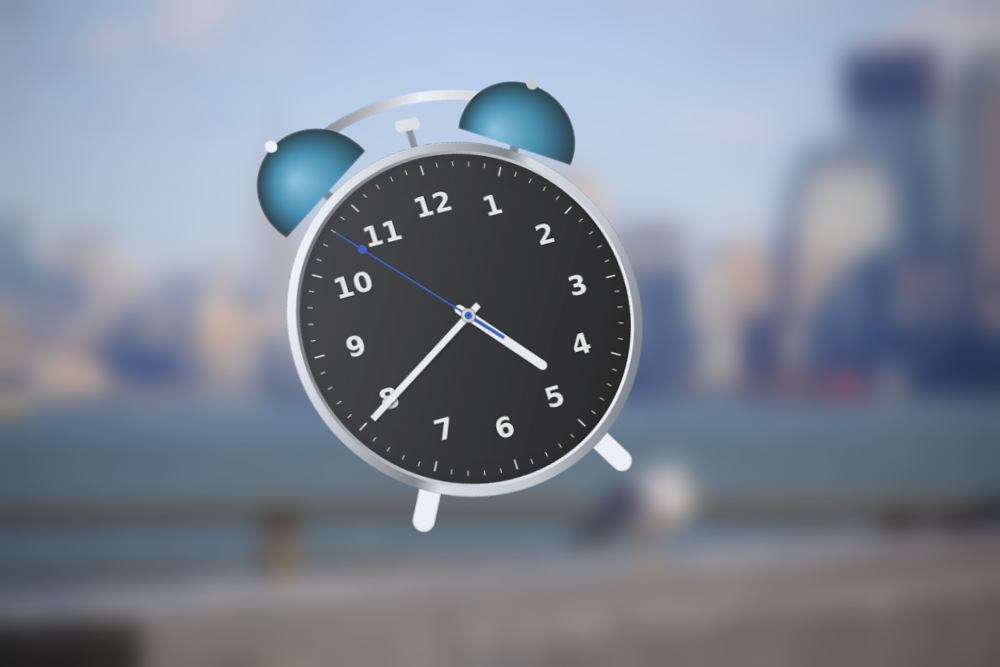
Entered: 4.39.53
